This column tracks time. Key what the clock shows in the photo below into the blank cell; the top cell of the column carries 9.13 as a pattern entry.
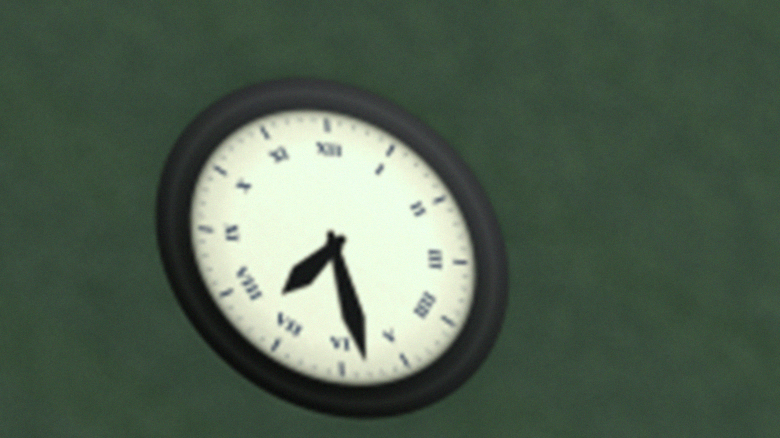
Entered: 7.28
